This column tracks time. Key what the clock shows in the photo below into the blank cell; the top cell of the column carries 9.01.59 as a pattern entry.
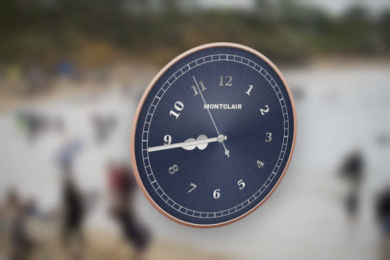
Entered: 8.43.55
